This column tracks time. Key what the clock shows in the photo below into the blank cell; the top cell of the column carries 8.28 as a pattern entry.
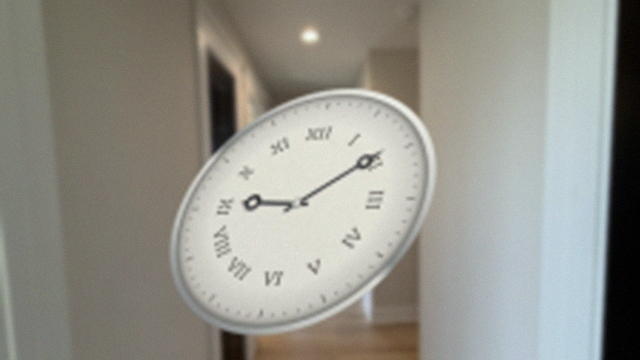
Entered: 9.09
